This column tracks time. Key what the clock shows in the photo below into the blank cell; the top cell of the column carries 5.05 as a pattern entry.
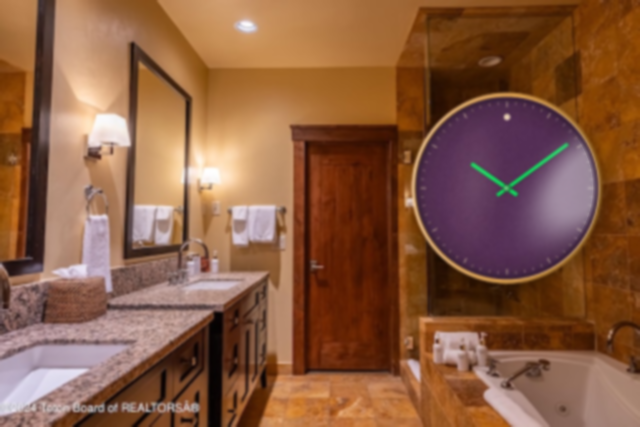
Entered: 10.09
